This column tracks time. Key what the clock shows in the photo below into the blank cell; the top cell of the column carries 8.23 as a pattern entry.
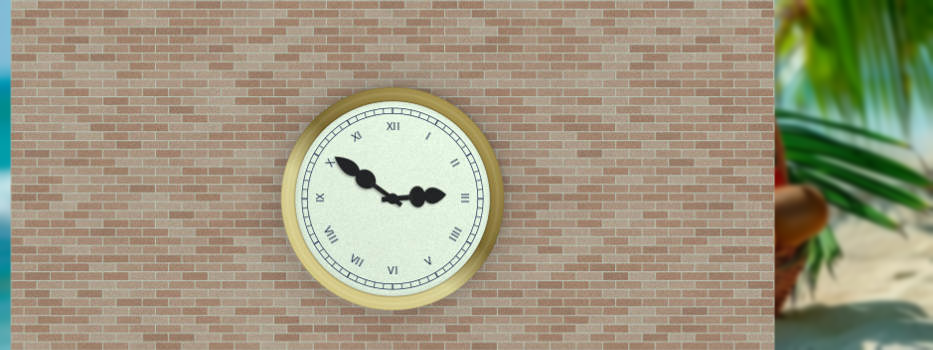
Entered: 2.51
